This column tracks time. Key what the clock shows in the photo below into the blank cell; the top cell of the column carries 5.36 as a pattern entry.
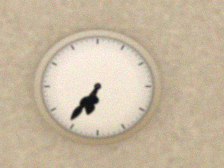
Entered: 6.36
